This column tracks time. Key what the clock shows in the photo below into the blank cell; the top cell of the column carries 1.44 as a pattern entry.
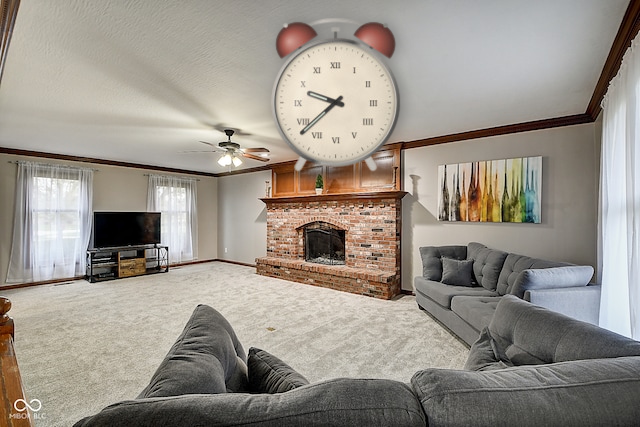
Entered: 9.38
